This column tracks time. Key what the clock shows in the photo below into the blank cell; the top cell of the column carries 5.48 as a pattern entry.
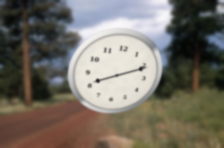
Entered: 8.11
